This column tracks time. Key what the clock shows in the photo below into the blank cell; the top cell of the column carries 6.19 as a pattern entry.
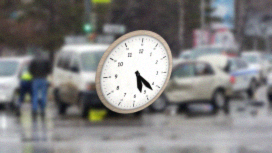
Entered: 5.22
